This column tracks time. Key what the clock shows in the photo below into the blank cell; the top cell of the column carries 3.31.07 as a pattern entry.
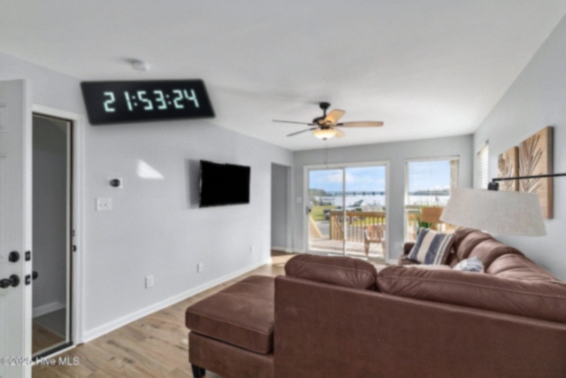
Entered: 21.53.24
